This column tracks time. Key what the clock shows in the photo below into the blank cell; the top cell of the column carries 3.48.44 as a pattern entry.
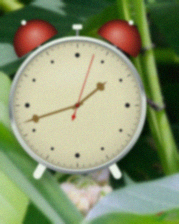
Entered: 1.42.03
